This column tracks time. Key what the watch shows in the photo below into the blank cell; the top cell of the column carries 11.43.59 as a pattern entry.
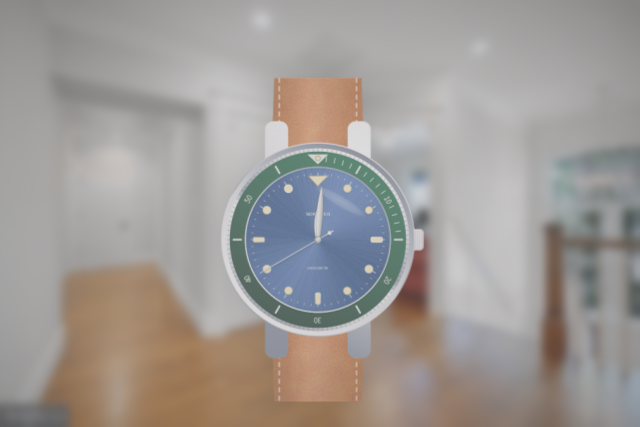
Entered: 12.00.40
